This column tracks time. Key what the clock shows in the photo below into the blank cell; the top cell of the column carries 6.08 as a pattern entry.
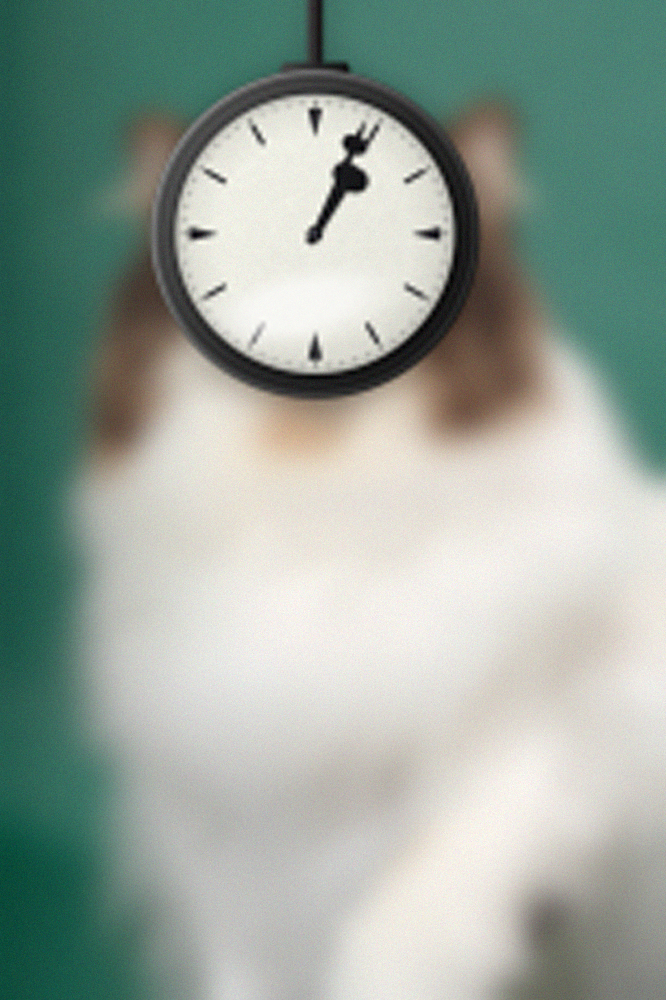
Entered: 1.04
